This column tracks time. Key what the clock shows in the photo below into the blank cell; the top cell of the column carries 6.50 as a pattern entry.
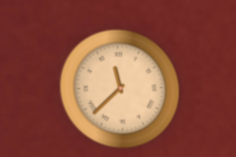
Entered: 11.38
